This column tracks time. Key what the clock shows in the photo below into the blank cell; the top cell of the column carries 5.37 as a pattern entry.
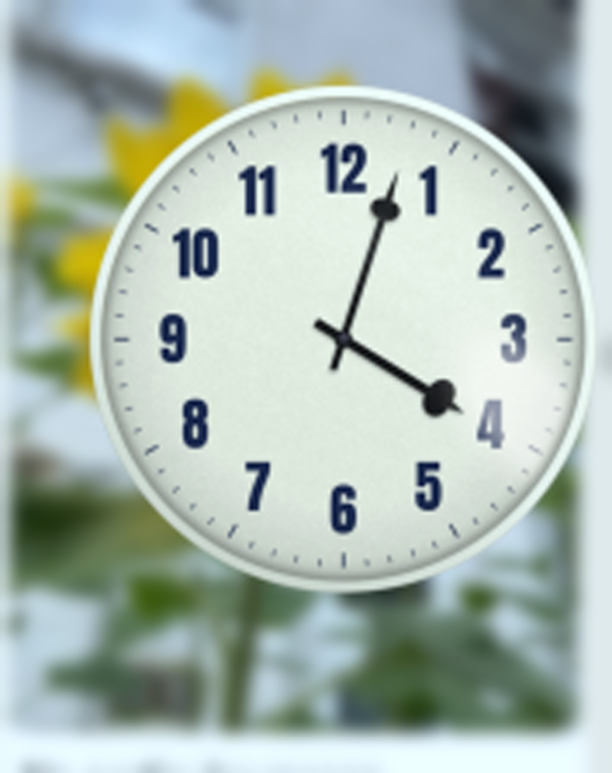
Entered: 4.03
